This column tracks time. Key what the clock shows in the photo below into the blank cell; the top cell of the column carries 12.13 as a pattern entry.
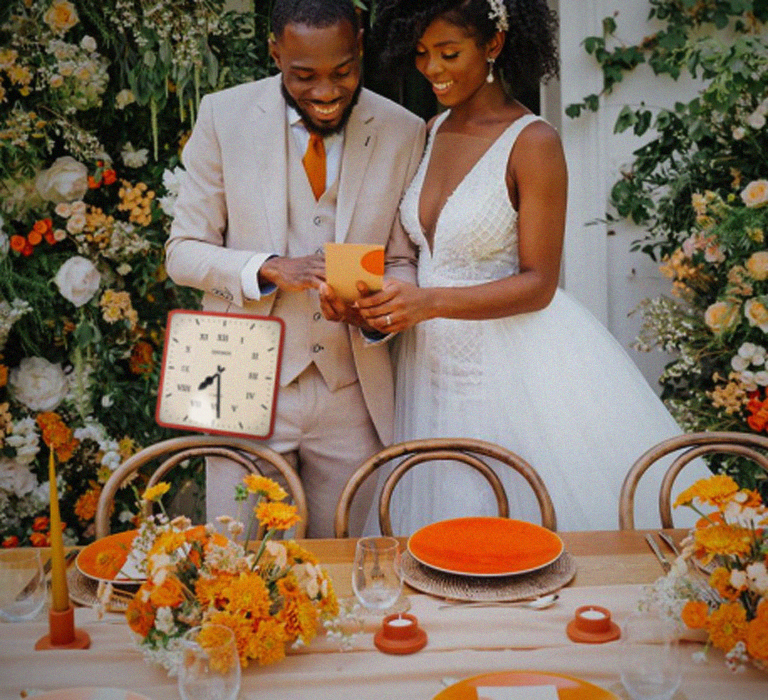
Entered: 7.29
